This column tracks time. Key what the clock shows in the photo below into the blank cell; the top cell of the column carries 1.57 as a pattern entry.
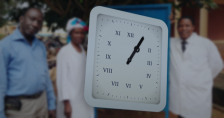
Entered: 1.05
